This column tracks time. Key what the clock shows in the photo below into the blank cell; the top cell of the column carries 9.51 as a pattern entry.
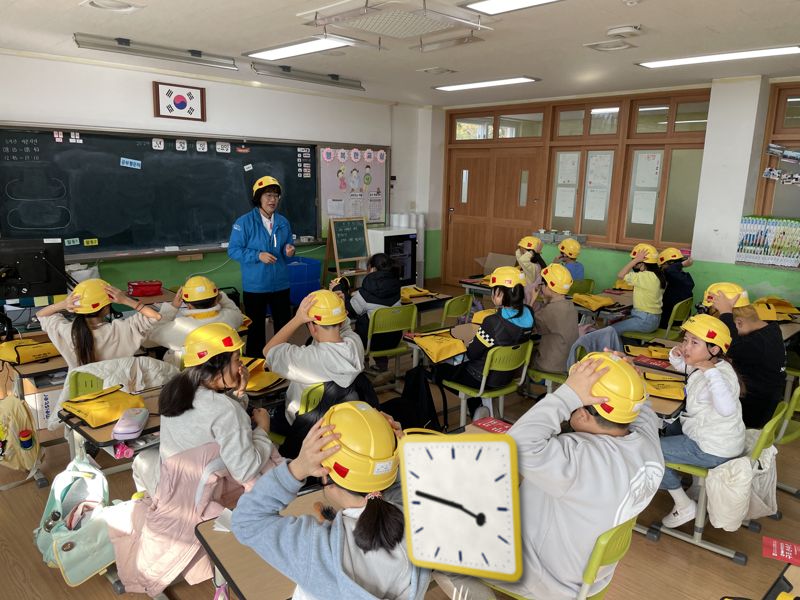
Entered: 3.47
